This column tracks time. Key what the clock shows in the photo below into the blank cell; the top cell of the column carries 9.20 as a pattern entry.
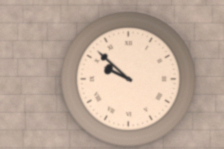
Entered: 9.52
